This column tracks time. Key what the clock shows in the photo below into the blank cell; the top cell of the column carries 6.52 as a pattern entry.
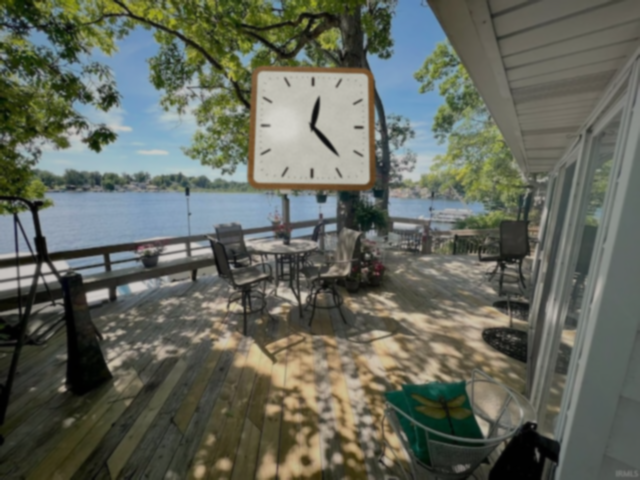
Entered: 12.23
